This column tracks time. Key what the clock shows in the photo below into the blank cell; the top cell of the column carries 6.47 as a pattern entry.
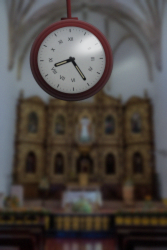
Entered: 8.25
